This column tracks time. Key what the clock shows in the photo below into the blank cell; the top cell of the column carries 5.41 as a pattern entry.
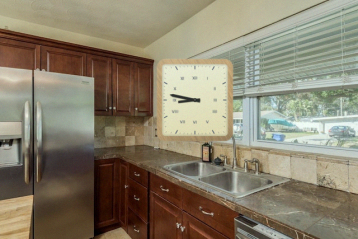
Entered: 8.47
